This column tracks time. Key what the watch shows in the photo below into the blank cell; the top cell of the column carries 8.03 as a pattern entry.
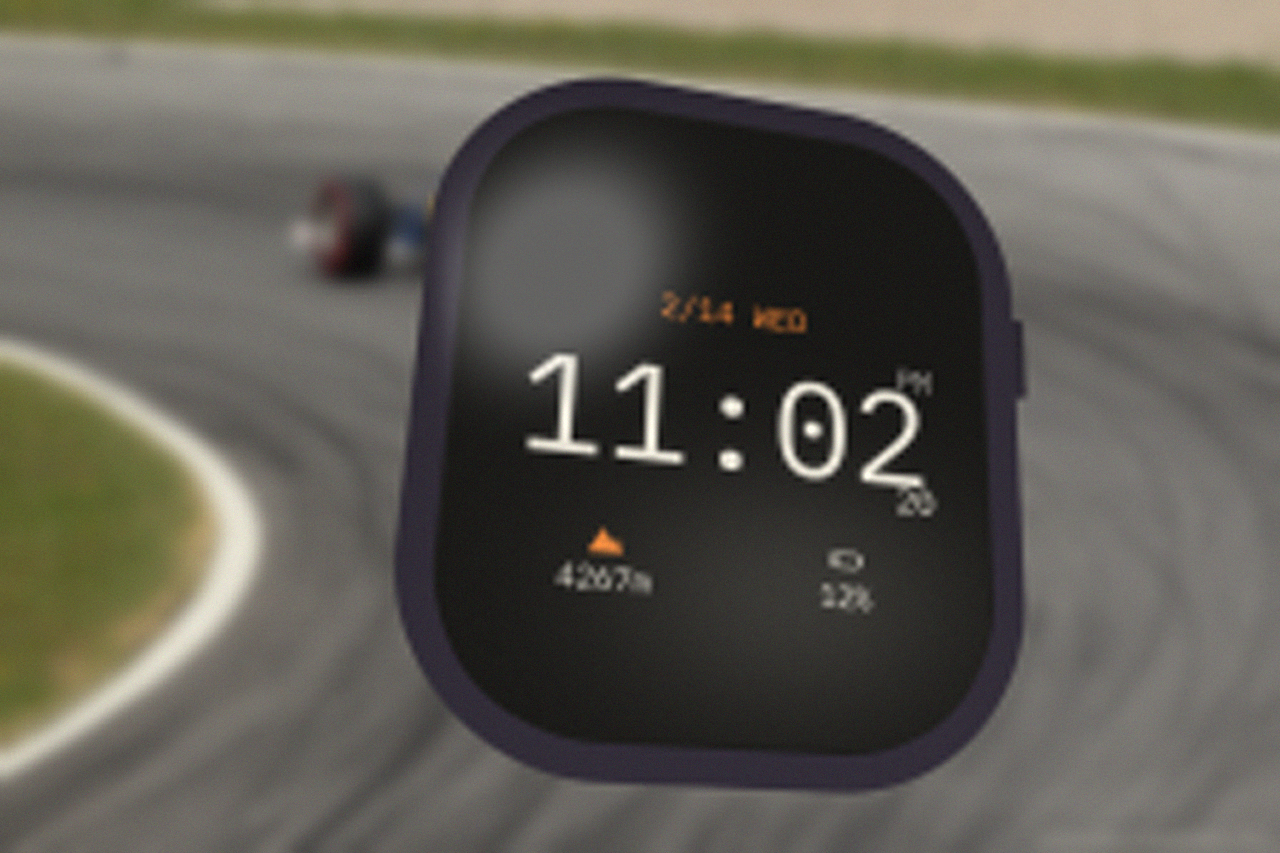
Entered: 11.02
